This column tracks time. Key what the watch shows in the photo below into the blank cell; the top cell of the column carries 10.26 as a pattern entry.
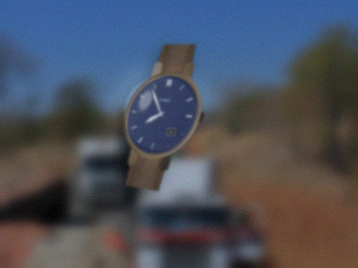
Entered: 7.54
